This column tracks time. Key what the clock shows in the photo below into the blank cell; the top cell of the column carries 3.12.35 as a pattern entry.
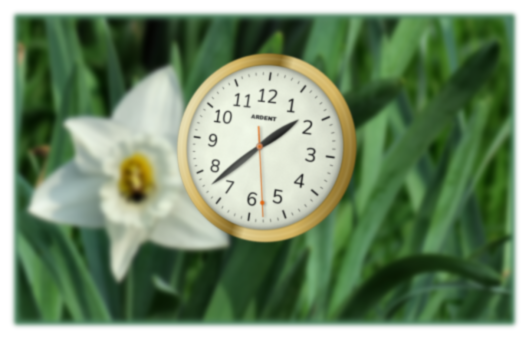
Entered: 1.37.28
